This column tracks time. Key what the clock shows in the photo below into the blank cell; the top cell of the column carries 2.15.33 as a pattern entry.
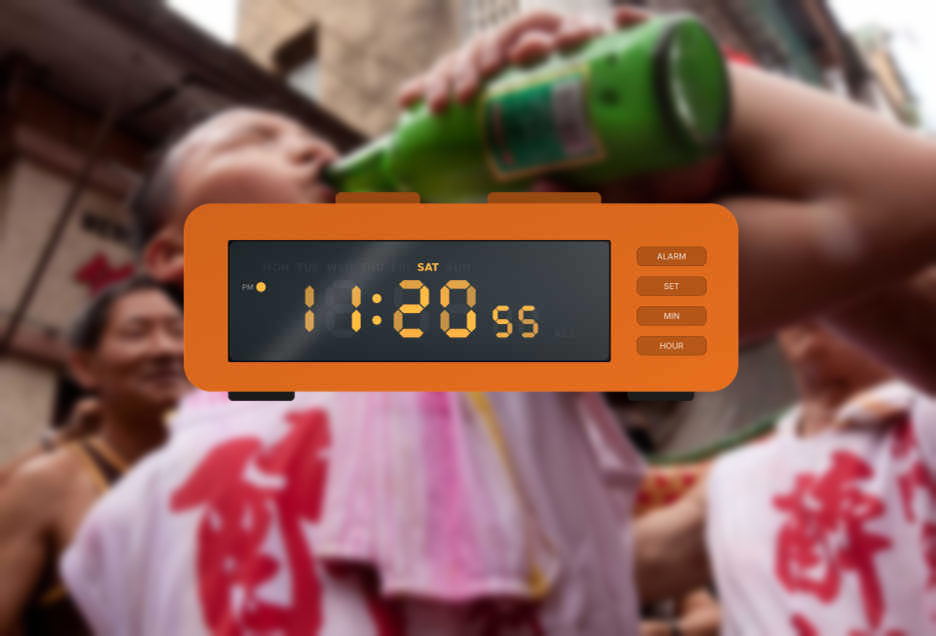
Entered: 11.20.55
